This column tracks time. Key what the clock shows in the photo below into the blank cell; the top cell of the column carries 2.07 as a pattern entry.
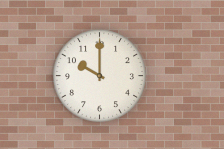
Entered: 10.00
